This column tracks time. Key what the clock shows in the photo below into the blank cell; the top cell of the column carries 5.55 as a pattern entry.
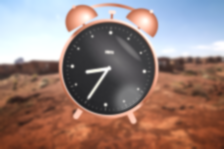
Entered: 8.35
